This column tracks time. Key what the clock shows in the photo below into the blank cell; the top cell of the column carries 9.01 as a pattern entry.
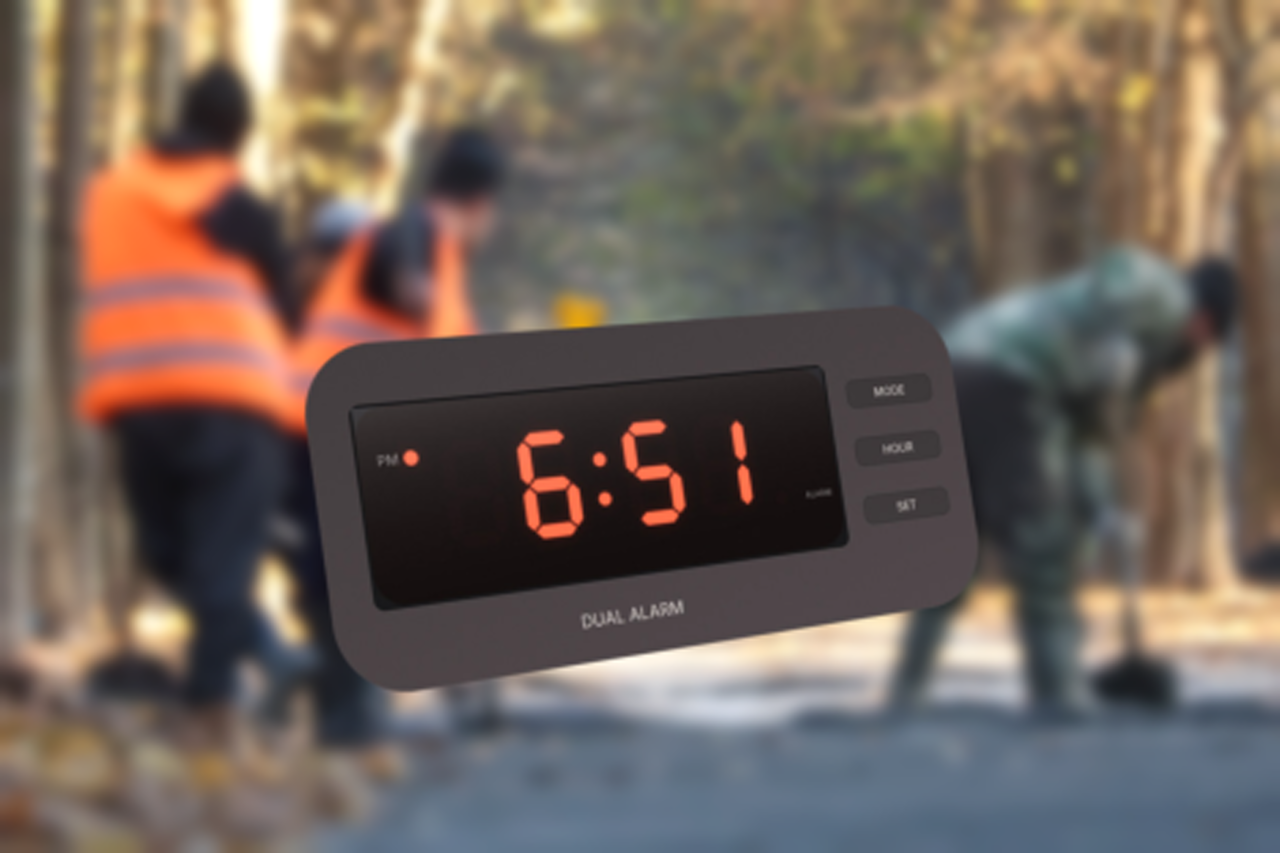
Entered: 6.51
